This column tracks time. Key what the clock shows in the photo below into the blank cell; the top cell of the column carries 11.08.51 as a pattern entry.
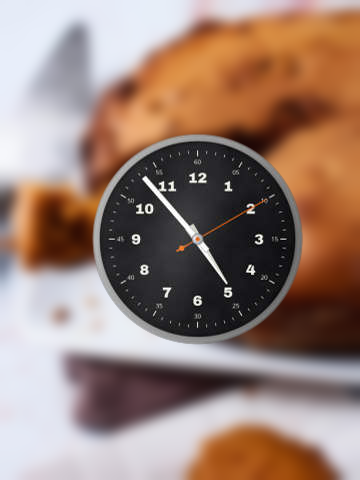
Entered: 4.53.10
